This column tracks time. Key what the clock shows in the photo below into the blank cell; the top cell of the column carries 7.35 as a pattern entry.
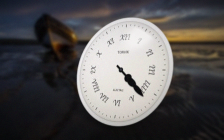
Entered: 4.22
